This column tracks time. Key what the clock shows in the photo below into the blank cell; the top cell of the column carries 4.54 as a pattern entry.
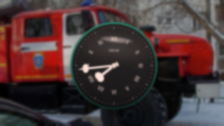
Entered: 7.44
